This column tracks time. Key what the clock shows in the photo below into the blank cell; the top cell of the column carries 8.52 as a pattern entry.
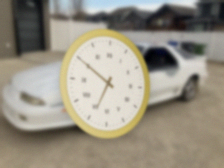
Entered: 6.50
